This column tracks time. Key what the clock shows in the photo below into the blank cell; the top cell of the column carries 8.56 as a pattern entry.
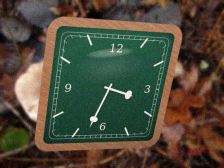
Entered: 3.33
